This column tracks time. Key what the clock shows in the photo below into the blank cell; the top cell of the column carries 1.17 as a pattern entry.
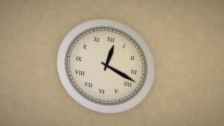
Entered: 12.18
